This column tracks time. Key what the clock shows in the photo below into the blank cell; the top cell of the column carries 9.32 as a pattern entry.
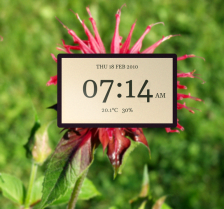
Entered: 7.14
